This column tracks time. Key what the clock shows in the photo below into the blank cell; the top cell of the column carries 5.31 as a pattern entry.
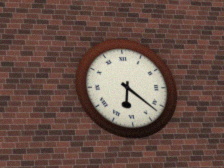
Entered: 6.22
